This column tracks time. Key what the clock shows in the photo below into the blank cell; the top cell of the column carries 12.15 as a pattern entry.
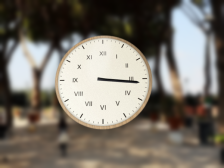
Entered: 3.16
